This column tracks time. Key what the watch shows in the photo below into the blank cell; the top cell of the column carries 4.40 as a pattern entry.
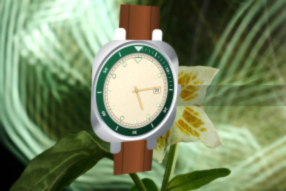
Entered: 5.14
